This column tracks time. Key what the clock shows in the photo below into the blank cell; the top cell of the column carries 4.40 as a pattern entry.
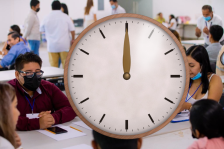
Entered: 12.00
